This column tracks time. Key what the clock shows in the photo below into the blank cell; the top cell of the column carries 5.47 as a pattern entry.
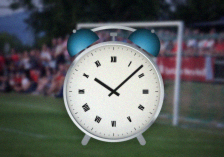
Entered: 10.08
